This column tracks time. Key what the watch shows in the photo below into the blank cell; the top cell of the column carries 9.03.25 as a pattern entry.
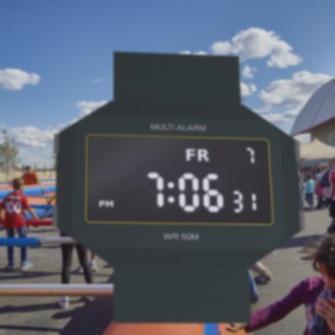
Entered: 7.06.31
